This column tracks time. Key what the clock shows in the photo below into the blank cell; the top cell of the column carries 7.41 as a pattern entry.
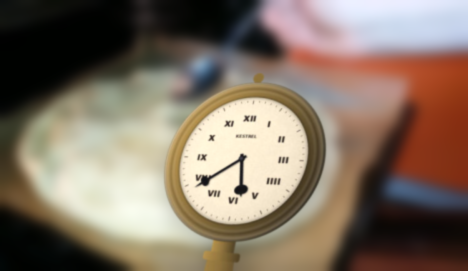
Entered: 5.39
